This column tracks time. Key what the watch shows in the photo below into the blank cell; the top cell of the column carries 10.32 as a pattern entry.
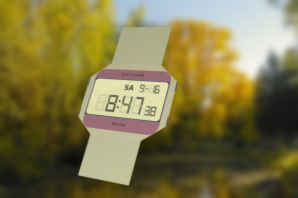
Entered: 8.47
